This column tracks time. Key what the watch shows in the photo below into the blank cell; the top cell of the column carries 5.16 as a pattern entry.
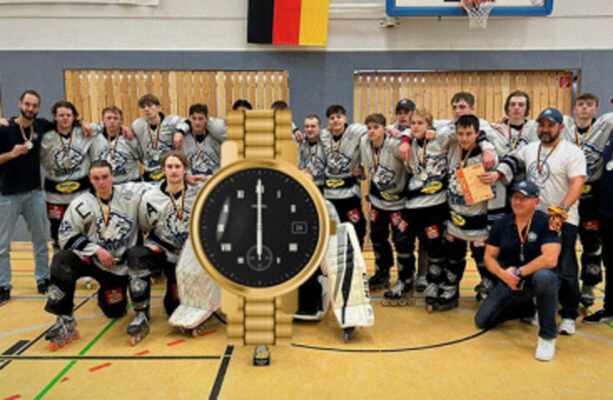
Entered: 6.00
